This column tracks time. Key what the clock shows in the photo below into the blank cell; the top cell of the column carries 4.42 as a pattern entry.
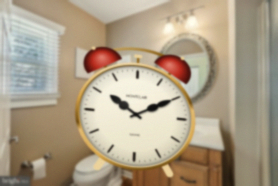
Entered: 10.10
